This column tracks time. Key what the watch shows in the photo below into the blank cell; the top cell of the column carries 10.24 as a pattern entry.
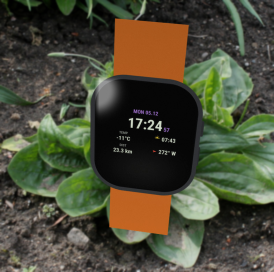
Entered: 17.24
